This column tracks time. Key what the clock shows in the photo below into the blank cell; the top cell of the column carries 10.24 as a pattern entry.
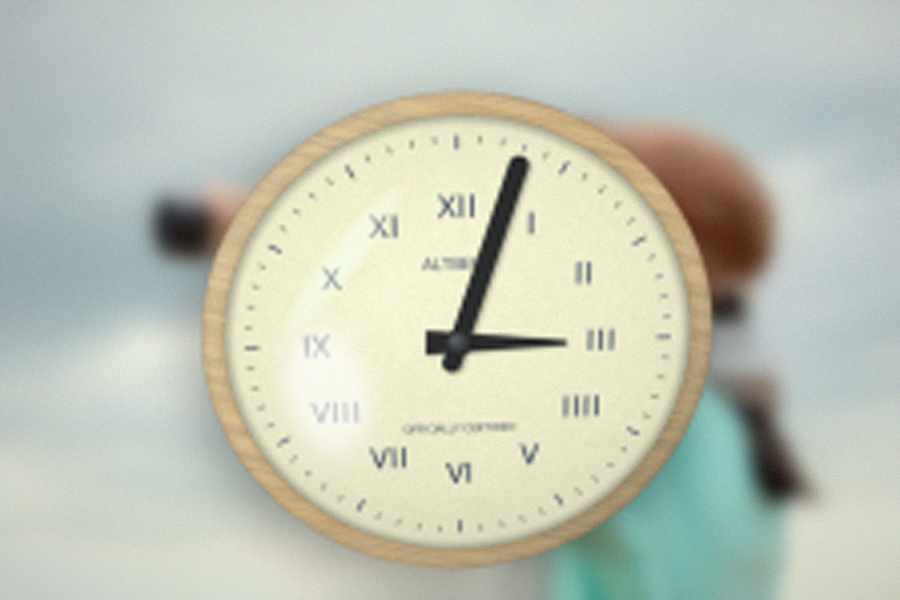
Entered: 3.03
